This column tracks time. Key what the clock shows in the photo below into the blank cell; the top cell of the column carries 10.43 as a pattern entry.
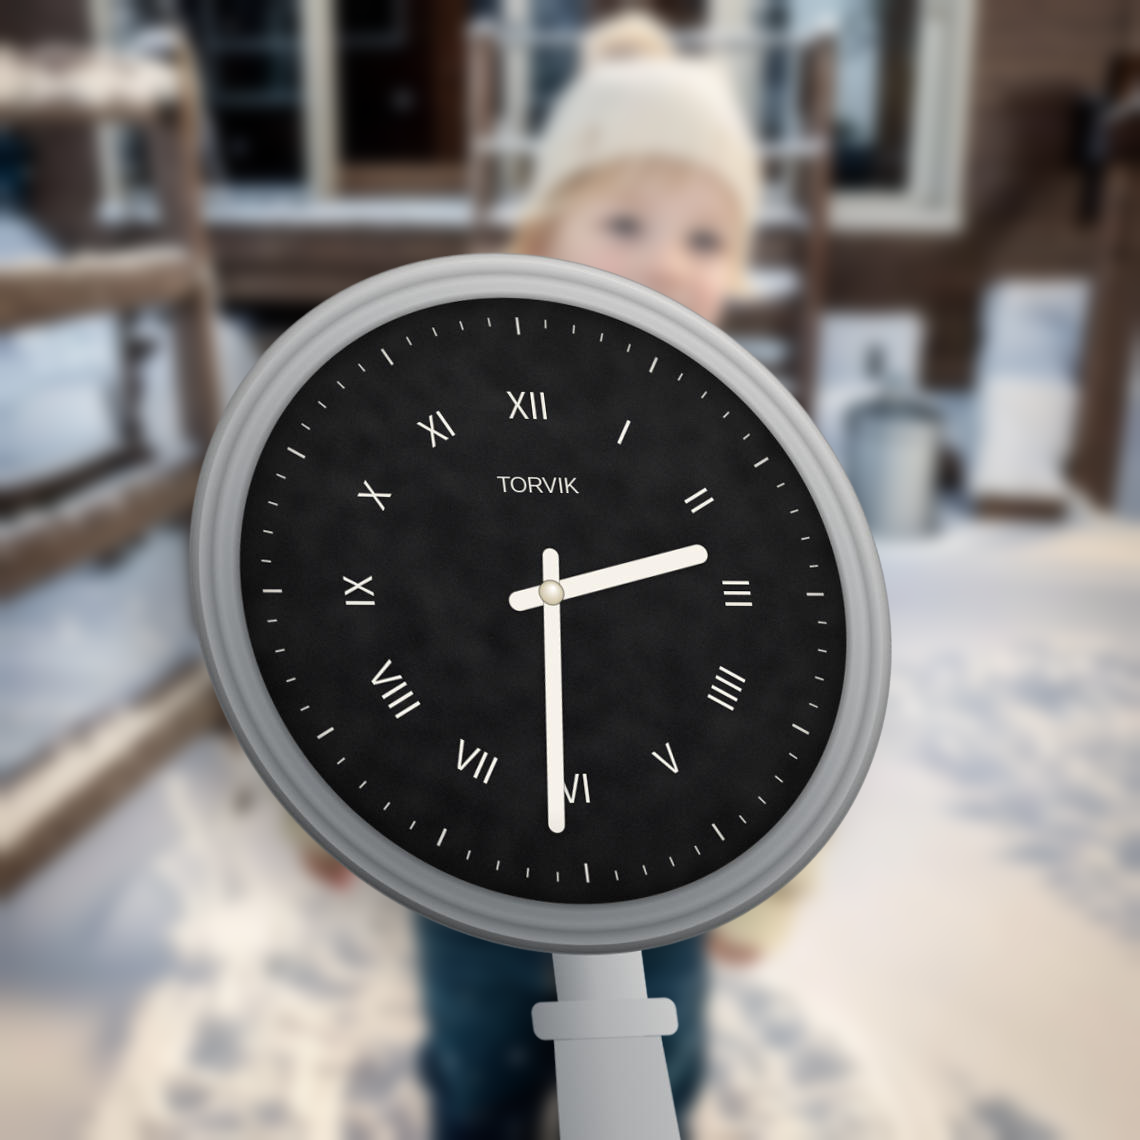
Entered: 2.31
